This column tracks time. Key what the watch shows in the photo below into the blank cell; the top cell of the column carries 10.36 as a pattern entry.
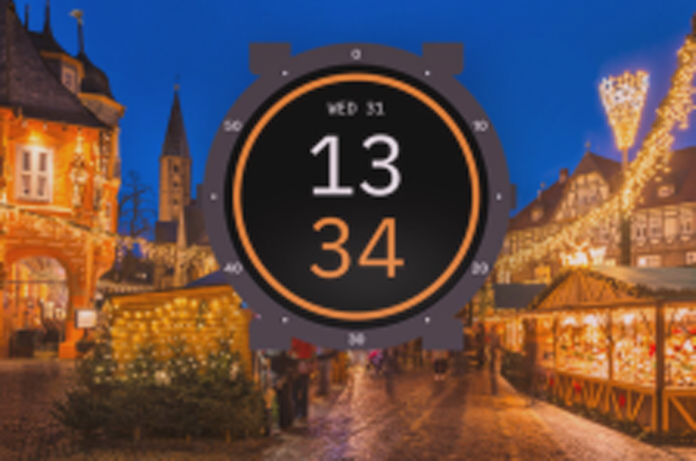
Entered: 13.34
